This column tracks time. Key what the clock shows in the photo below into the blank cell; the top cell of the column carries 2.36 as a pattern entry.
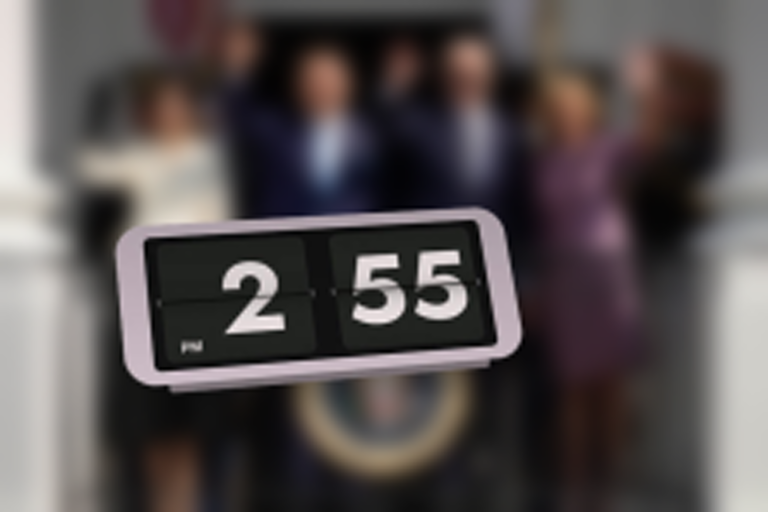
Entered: 2.55
